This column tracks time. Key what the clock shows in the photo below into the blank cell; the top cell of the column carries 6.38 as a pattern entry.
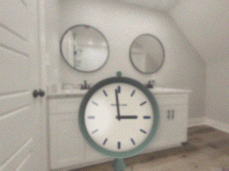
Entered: 2.59
